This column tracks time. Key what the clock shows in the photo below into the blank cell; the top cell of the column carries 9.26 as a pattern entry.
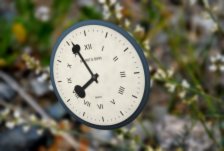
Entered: 7.56
